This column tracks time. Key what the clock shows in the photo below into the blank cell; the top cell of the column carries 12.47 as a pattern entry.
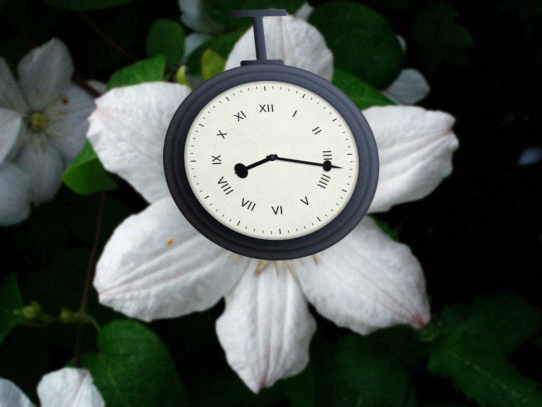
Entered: 8.17
